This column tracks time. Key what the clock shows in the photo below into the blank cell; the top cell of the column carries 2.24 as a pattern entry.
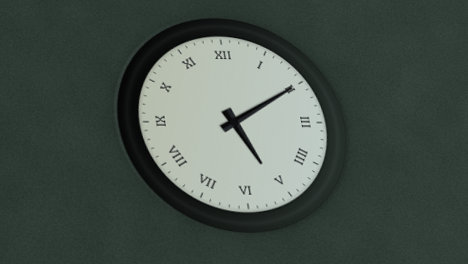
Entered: 5.10
